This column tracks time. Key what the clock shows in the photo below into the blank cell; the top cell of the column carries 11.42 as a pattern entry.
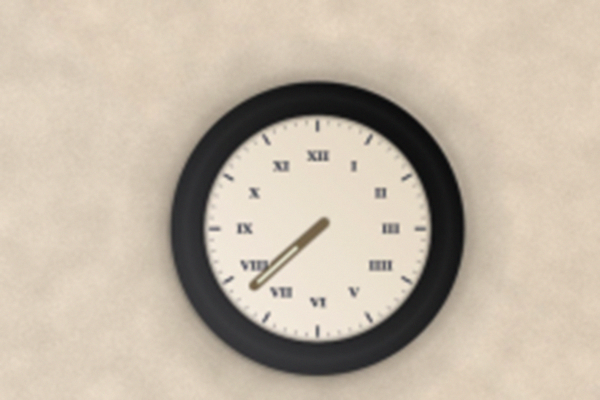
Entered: 7.38
